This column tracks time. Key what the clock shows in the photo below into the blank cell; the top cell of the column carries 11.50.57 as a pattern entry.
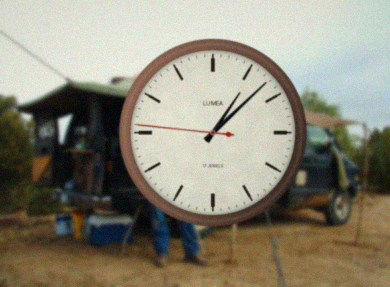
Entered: 1.07.46
